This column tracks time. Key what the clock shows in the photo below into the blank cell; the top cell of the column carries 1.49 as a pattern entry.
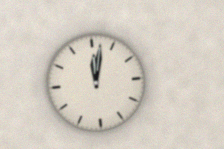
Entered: 12.02
